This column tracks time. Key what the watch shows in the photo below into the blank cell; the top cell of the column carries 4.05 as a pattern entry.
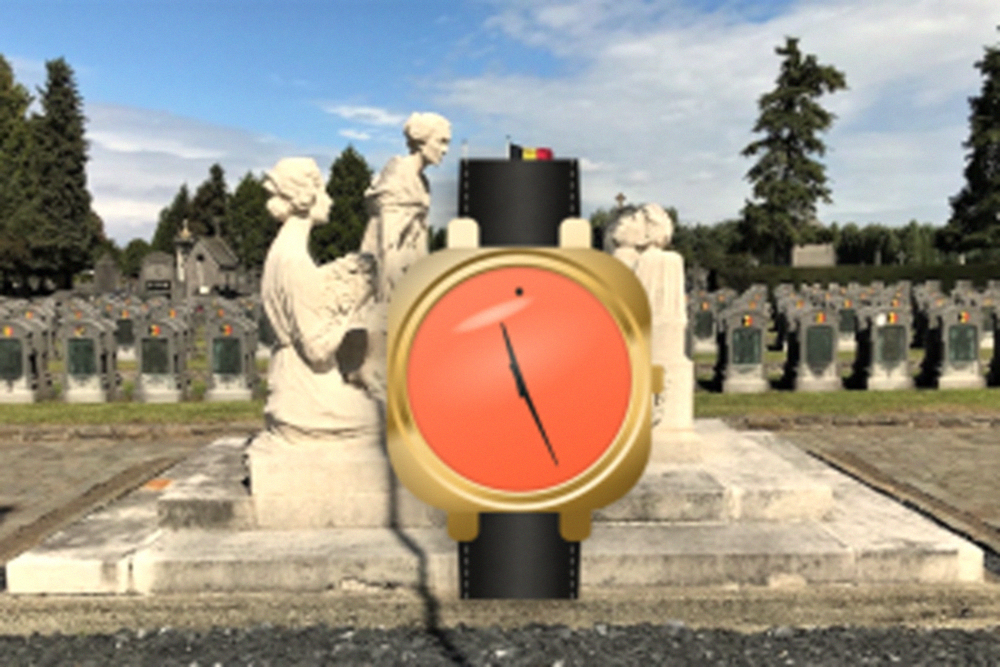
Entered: 11.26
